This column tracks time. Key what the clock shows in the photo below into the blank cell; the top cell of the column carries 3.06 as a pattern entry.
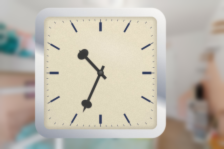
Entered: 10.34
